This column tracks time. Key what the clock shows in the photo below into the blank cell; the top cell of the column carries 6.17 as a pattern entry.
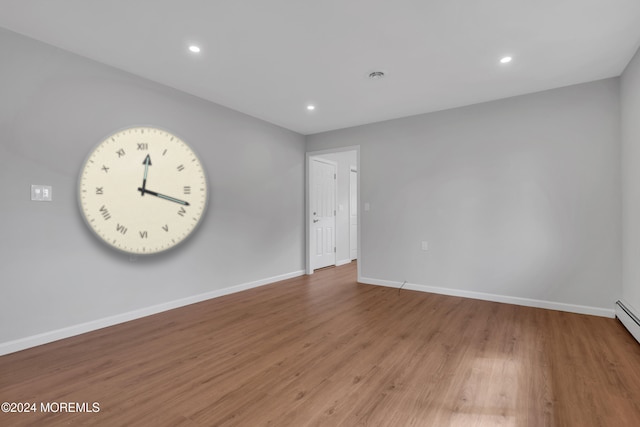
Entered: 12.18
